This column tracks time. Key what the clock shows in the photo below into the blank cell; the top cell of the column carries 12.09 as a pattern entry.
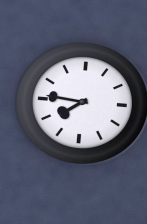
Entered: 7.46
